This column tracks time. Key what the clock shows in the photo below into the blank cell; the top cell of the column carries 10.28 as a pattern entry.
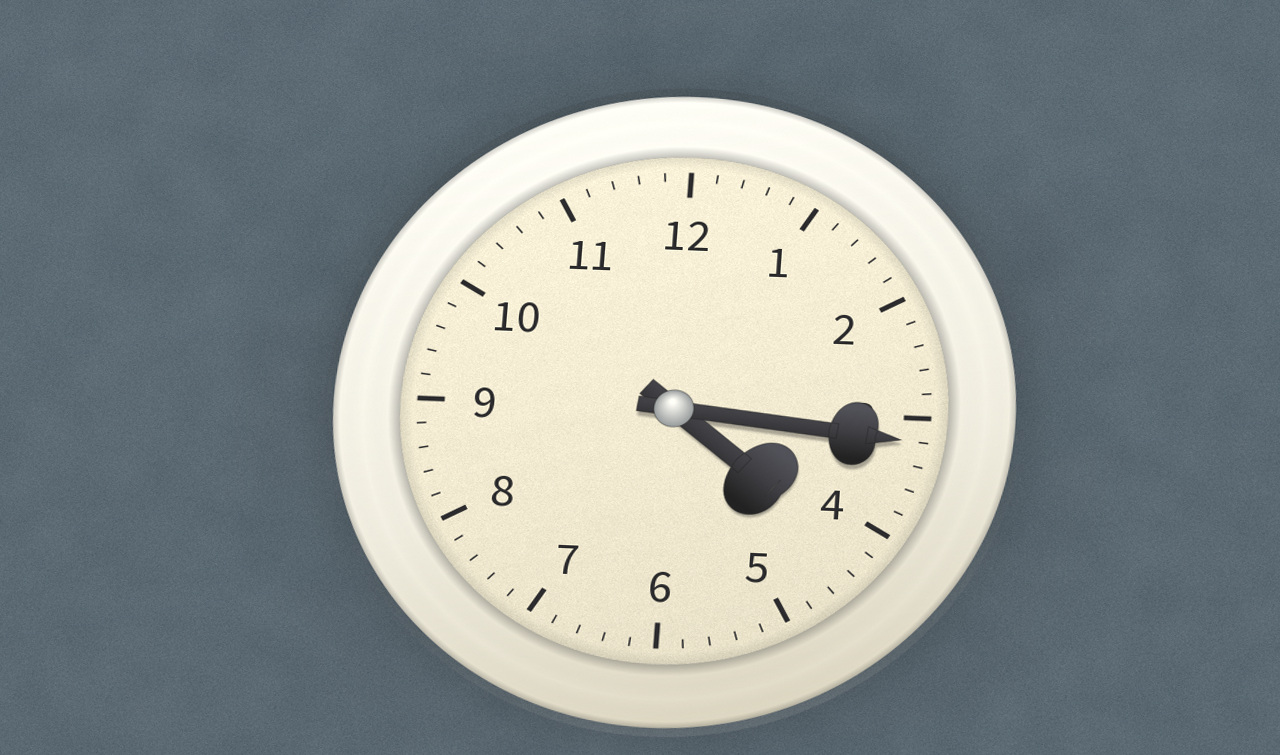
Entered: 4.16
